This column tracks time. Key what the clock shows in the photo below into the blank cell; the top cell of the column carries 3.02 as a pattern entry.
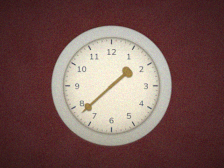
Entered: 1.38
